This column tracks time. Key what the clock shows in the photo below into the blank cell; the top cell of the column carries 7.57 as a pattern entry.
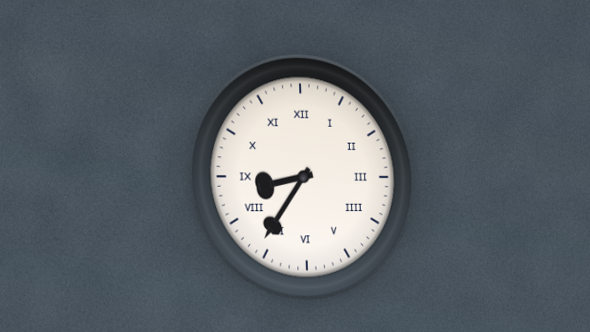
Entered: 8.36
